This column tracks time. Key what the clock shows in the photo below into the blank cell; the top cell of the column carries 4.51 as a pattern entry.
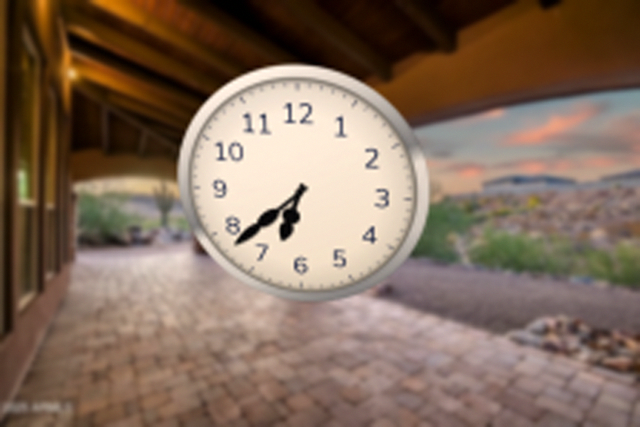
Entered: 6.38
